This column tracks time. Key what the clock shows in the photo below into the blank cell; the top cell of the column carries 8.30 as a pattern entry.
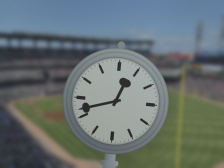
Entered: 12.42
